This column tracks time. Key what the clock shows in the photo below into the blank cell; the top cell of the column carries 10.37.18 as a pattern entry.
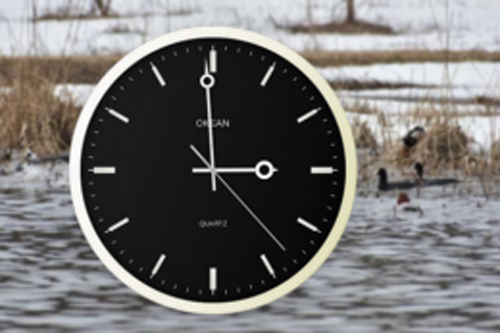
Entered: 2.59.23
